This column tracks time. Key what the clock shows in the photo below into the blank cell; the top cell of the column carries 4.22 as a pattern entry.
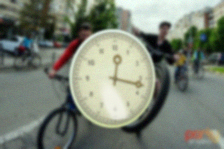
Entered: 12.17
